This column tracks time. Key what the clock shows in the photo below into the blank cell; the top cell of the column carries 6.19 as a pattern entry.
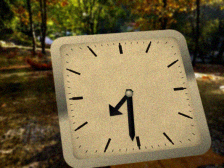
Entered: 7.31
